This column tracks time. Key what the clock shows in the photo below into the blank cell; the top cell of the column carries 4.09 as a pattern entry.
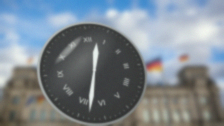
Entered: 12.33
